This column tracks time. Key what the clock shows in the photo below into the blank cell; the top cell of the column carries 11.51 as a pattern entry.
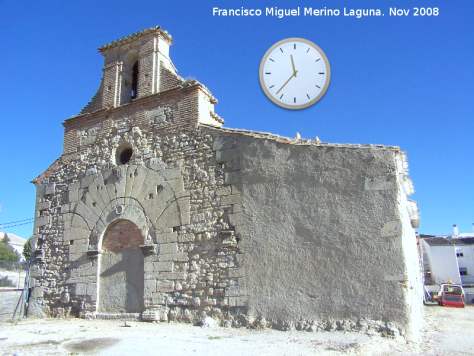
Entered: 11.37
